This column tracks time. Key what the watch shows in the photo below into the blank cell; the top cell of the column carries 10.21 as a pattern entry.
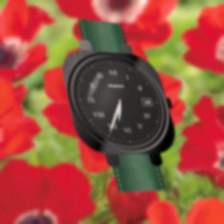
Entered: 6.35
